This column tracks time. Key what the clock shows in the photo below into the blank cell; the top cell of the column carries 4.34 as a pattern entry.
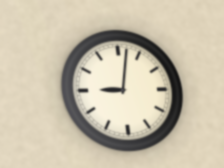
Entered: 9.02
